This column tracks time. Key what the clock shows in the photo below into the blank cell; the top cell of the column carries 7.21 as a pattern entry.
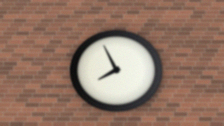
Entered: 7.56
